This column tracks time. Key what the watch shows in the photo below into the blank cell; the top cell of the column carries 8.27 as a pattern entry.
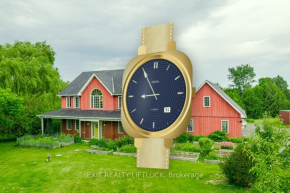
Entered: 8.55
